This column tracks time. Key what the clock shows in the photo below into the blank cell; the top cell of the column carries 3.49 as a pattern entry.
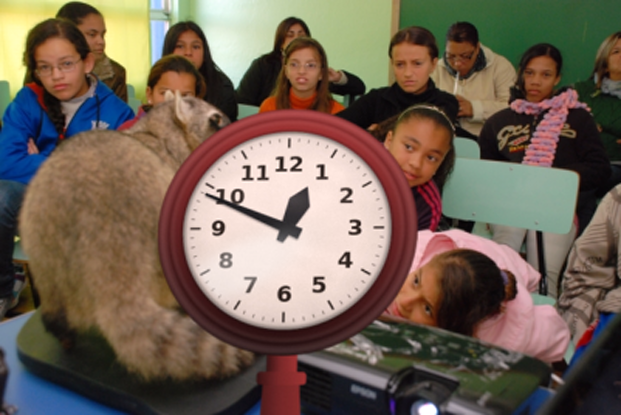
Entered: 12.49
